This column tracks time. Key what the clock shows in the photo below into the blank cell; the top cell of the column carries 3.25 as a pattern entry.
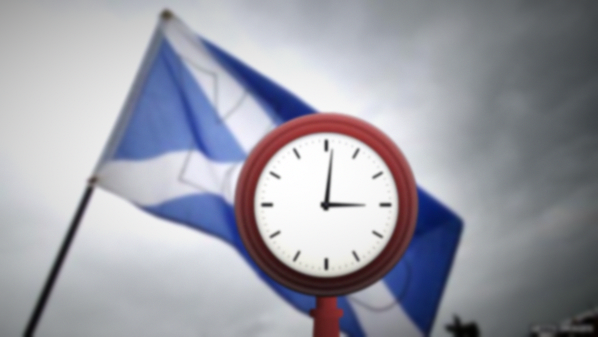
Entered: 3.01
